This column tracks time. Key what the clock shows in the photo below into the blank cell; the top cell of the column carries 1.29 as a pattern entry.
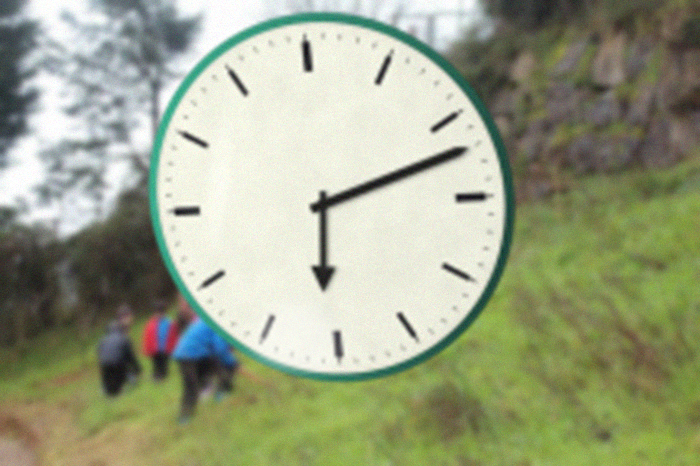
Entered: 6.12
